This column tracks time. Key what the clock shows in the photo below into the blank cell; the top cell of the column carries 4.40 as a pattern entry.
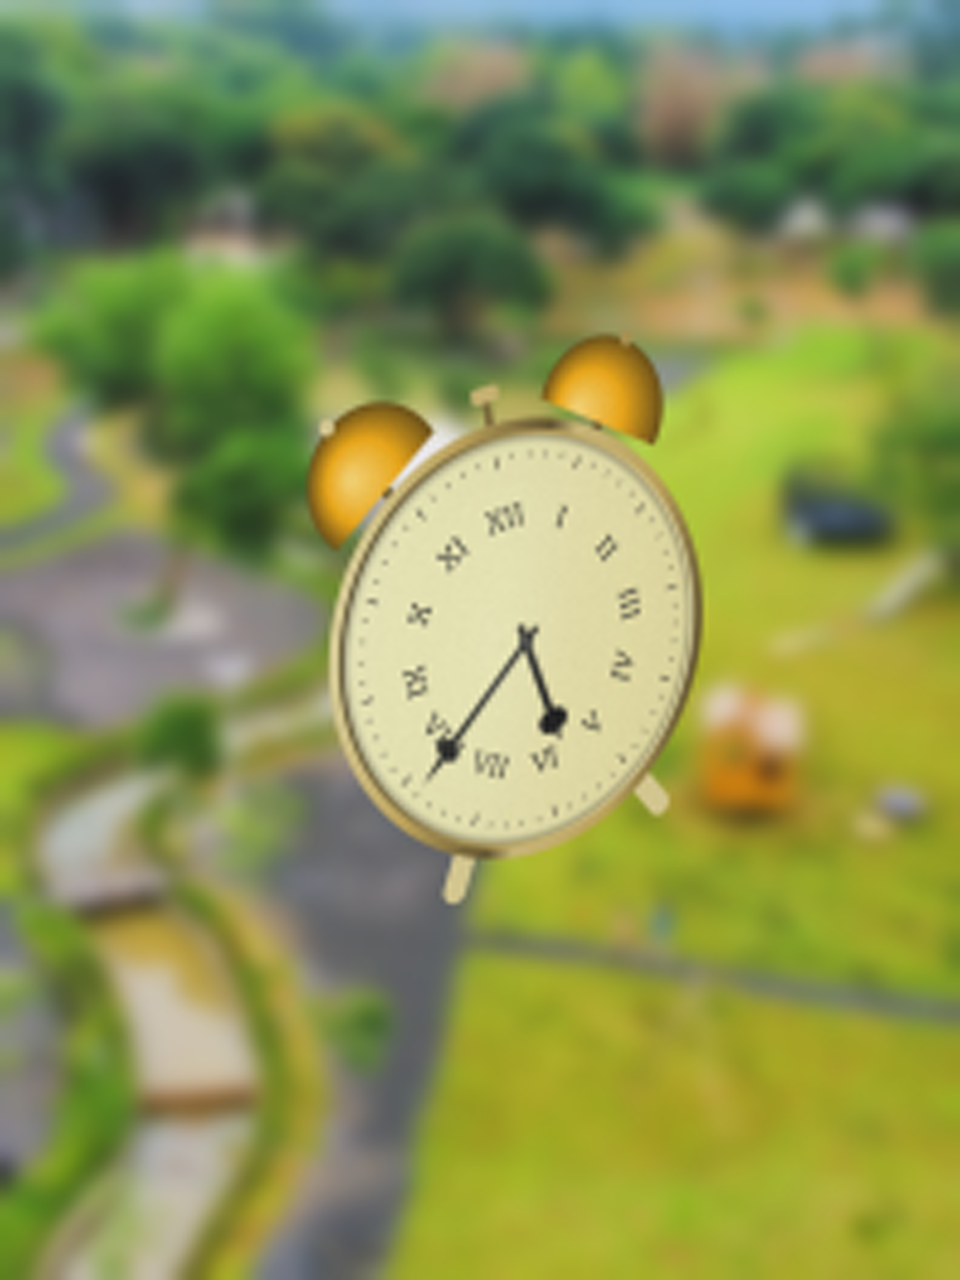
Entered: 5.39
